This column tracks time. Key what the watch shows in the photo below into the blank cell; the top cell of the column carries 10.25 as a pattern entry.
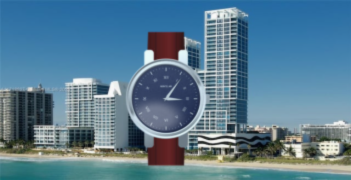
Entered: 3.06
